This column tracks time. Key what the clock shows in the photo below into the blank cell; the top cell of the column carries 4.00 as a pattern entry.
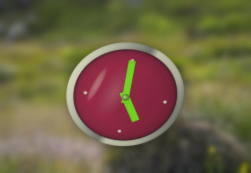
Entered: 5.00
